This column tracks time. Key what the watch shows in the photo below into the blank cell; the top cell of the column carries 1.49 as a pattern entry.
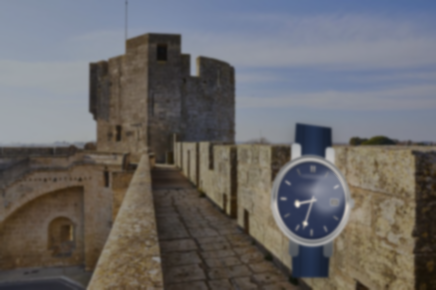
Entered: 8.33
